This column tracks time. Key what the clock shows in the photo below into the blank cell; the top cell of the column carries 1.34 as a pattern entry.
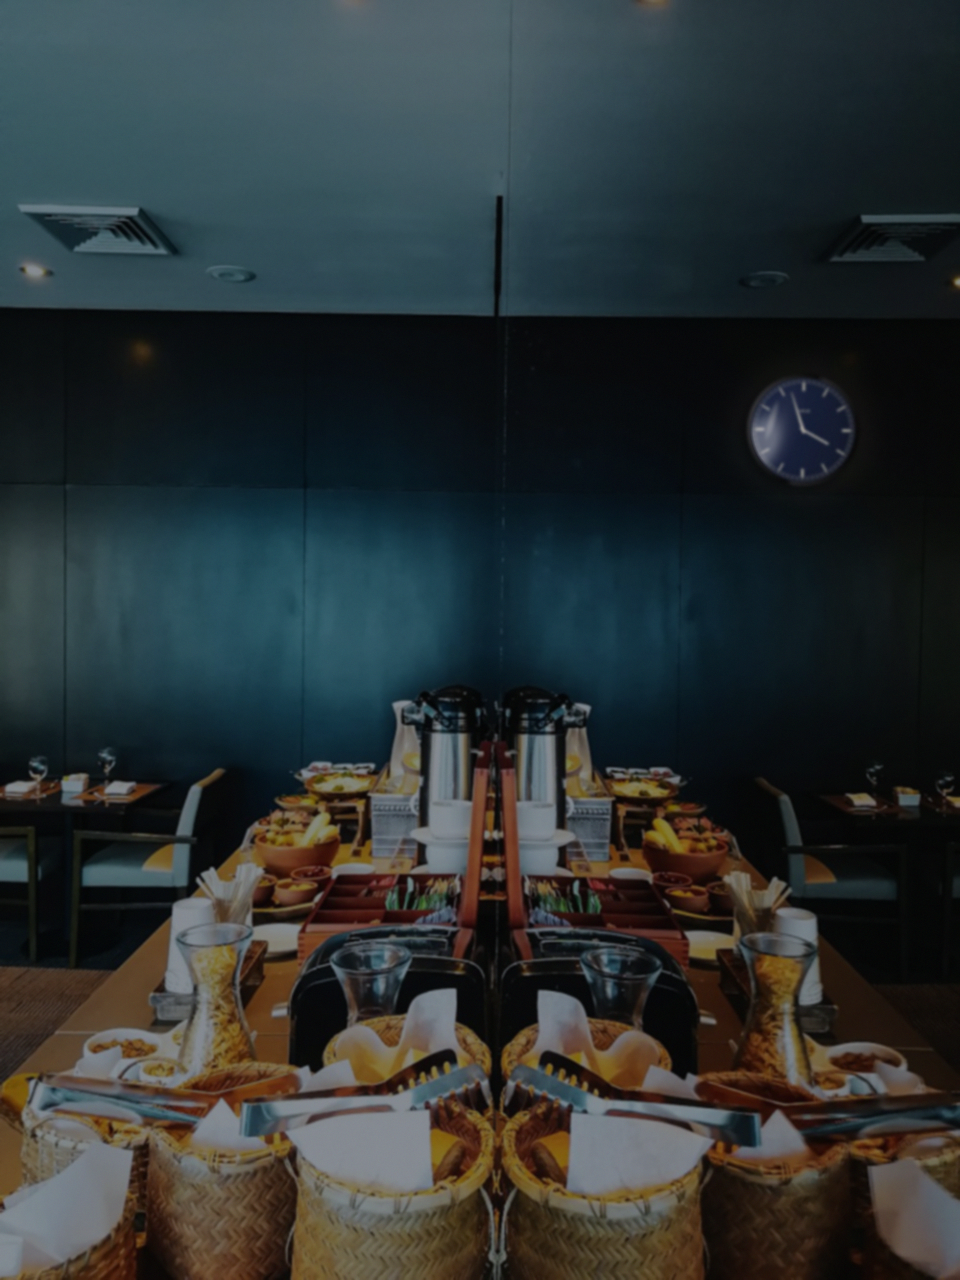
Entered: 3.57
